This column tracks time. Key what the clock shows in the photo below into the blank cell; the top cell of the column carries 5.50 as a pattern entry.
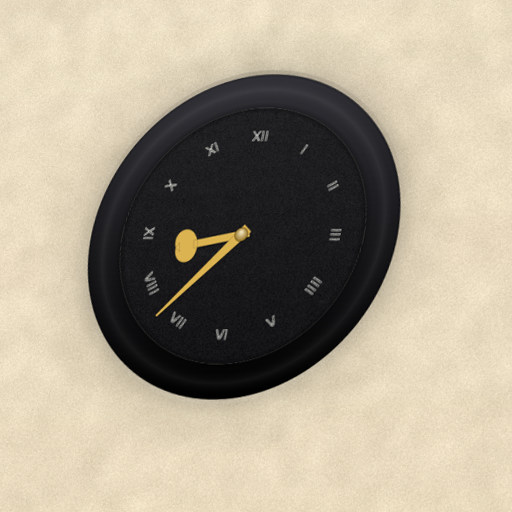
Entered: 8.37
